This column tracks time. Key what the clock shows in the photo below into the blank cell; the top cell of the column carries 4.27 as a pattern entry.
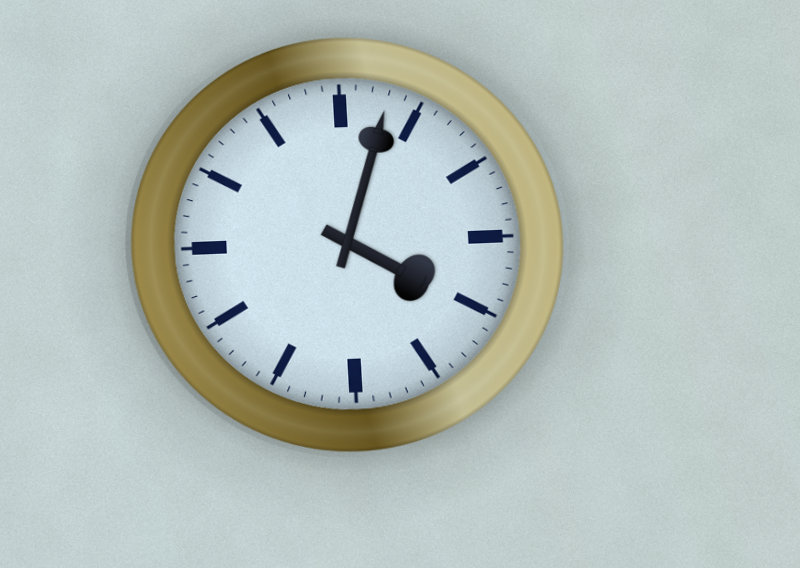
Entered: 4.03
